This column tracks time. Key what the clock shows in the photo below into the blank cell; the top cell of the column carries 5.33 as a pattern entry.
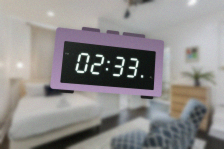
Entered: 2.33
